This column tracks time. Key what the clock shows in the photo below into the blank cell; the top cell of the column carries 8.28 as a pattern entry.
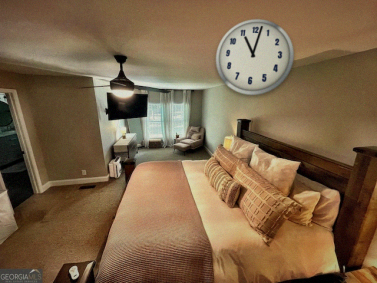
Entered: 11.02
